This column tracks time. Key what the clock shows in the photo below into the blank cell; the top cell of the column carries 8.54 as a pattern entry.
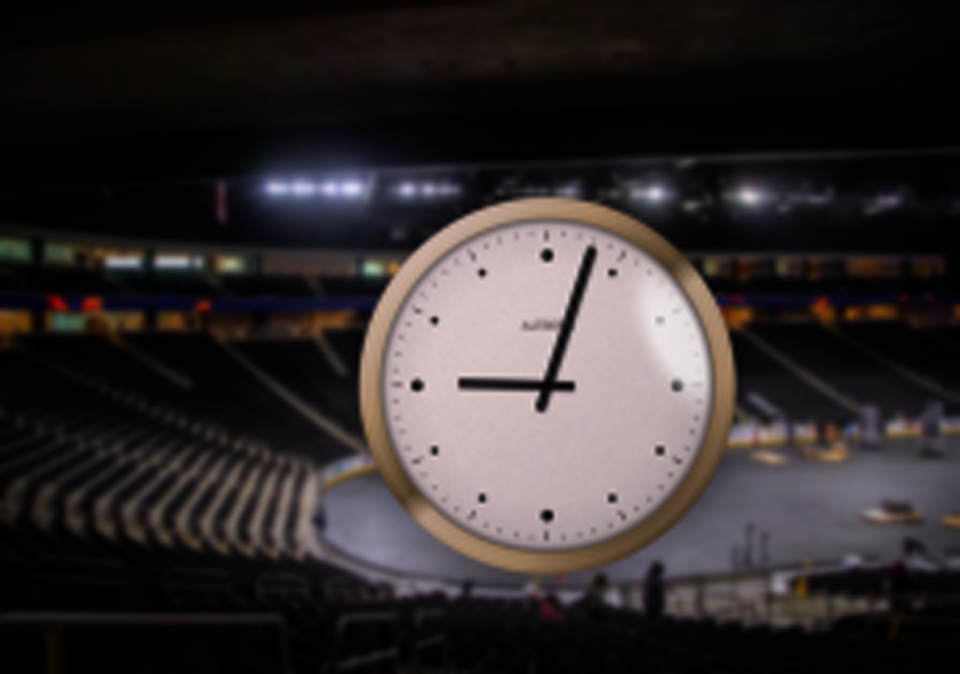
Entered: 9.03
